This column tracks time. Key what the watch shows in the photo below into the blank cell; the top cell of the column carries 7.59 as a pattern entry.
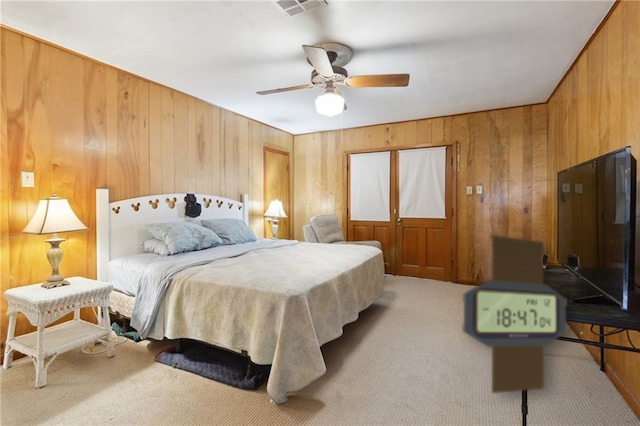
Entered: 18.47
